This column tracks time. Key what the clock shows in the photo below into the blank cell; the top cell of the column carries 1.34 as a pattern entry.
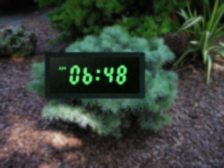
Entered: 6.48
